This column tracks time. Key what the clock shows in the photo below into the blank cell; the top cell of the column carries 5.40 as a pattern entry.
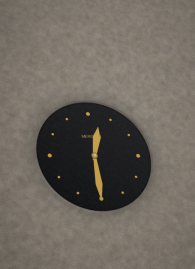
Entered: 12.30
